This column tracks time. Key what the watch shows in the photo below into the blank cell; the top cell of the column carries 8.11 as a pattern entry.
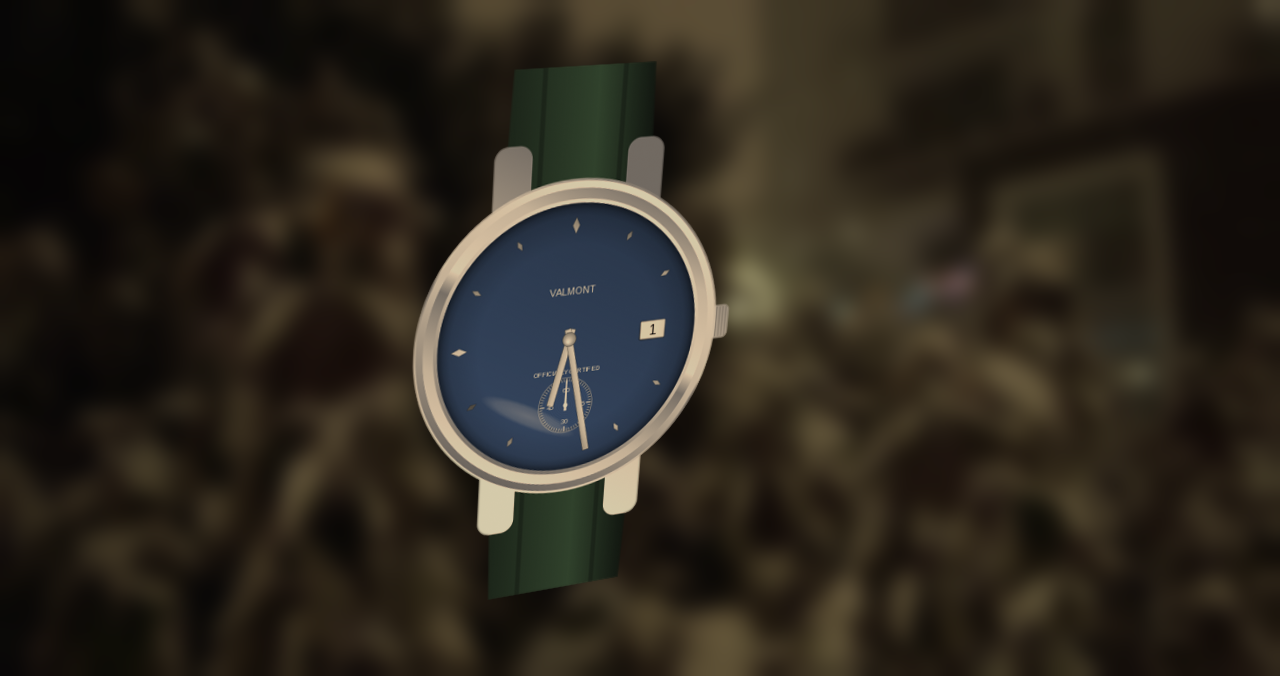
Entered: 6.28
